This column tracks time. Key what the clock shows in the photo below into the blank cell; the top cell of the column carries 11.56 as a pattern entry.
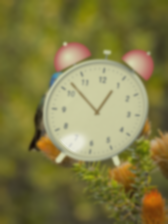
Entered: 12.52
